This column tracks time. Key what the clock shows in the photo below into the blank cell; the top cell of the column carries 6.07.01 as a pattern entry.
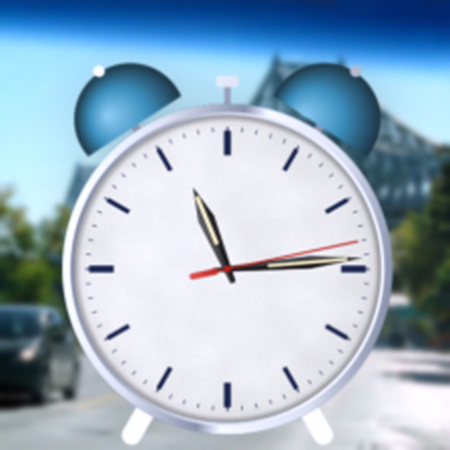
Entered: 11.14.13
